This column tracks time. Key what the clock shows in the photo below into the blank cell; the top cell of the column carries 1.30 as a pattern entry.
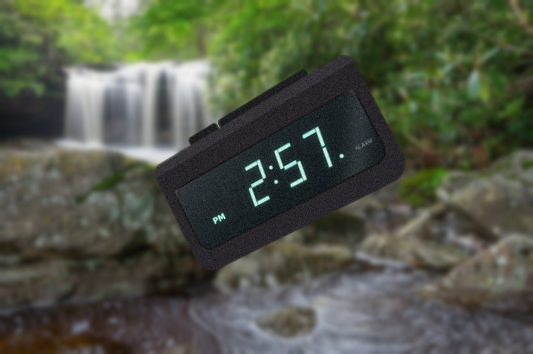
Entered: 2.57
